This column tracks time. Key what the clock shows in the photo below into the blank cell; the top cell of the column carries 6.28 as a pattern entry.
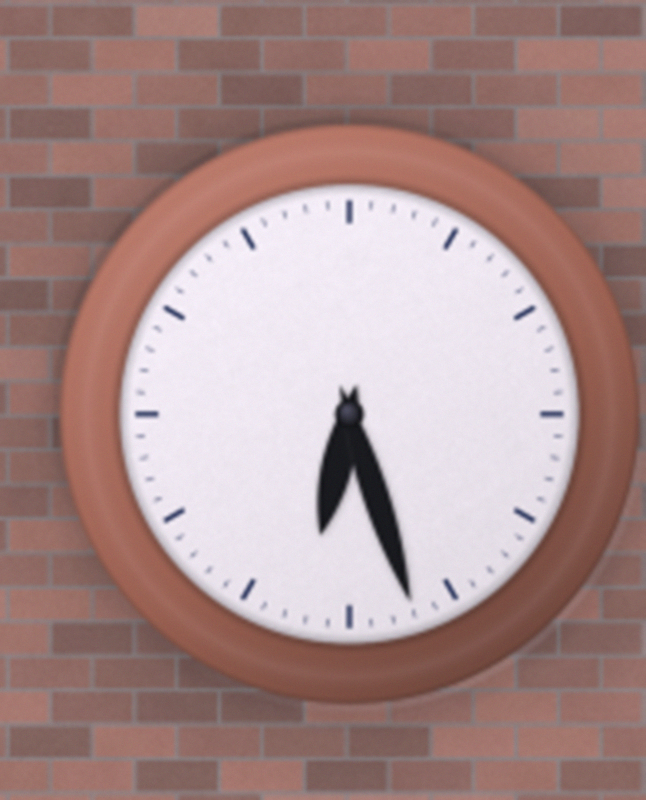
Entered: 6.27
